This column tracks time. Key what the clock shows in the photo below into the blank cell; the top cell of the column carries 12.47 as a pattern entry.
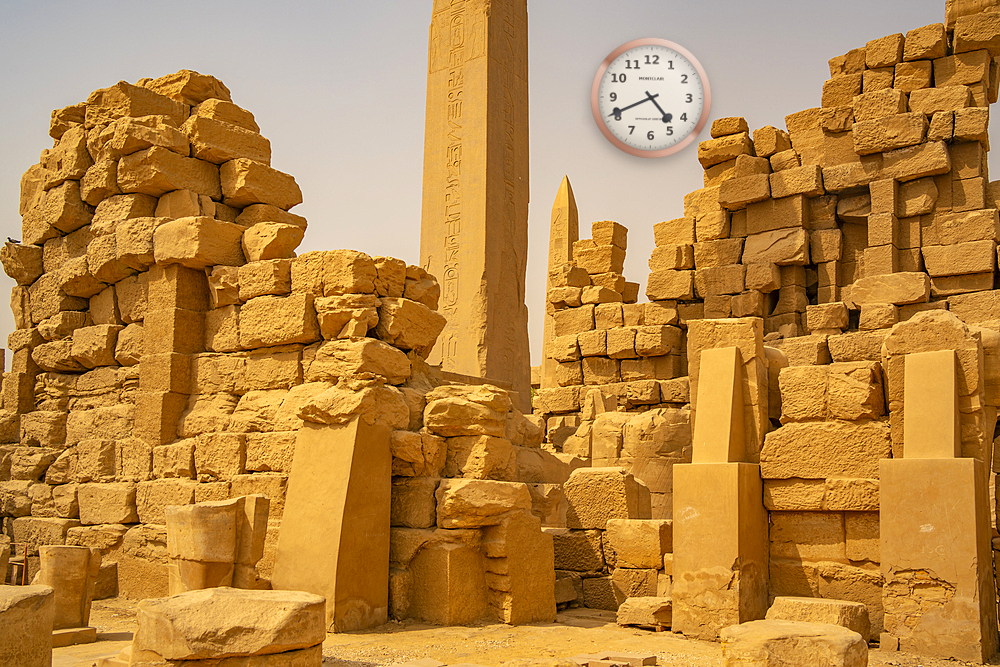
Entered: 4.41
